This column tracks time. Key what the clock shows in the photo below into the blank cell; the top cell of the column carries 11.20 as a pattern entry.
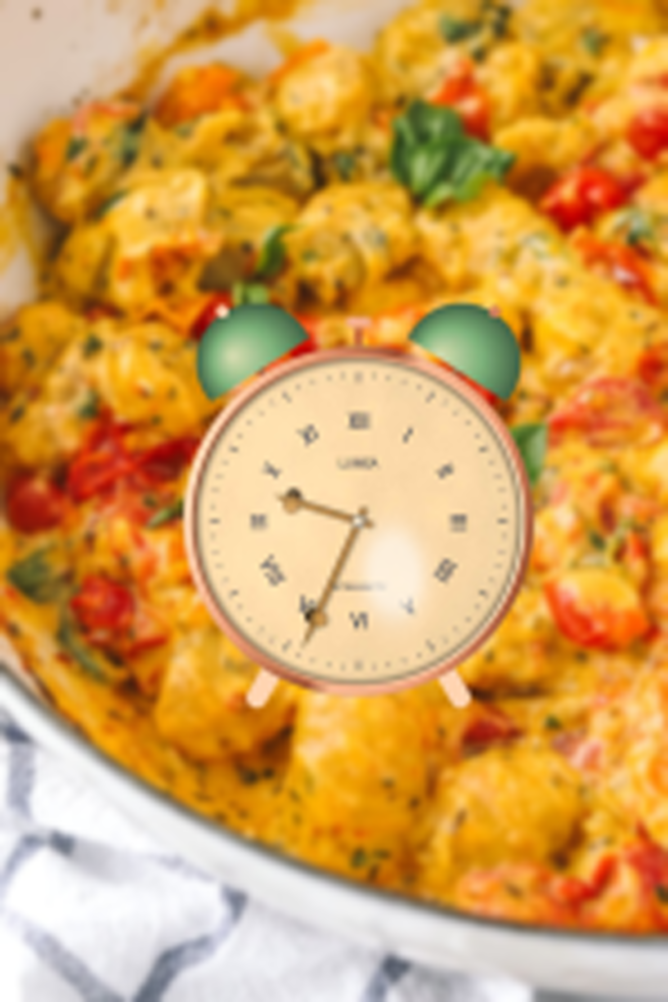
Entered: 9.34
